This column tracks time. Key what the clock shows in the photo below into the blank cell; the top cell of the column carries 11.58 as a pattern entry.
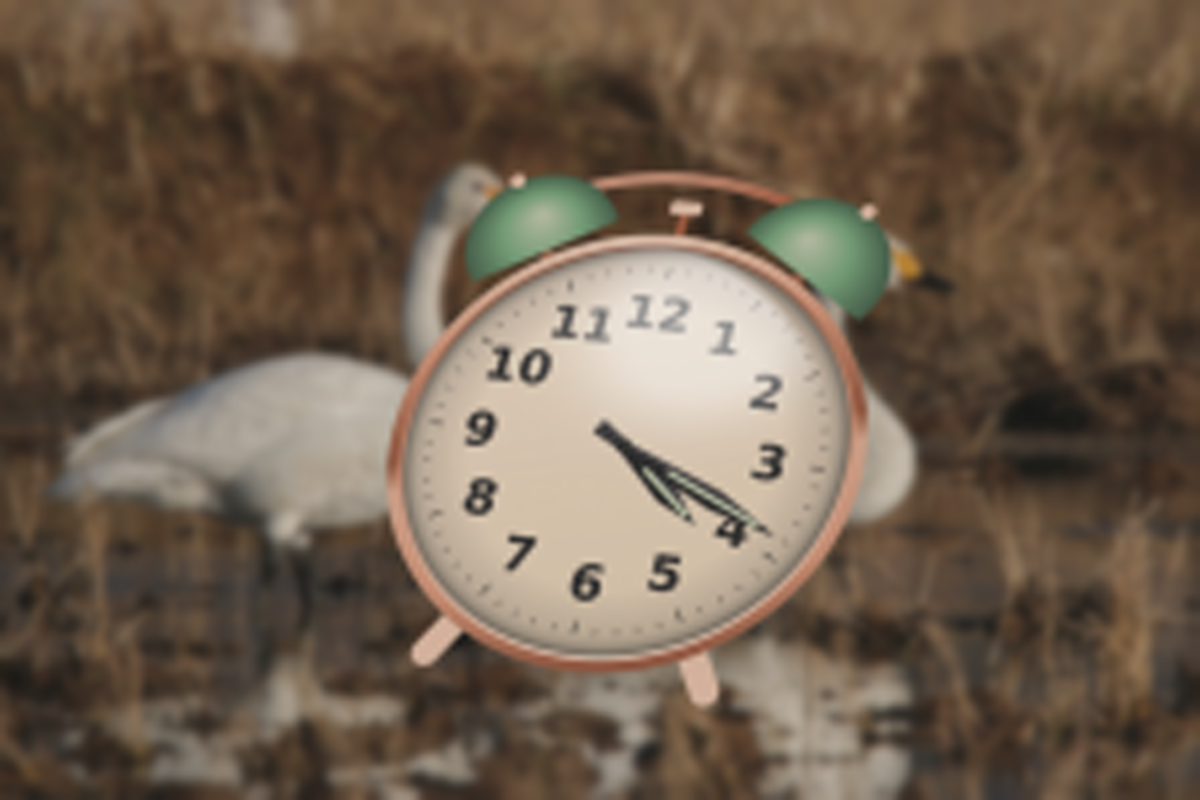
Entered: 4.19
